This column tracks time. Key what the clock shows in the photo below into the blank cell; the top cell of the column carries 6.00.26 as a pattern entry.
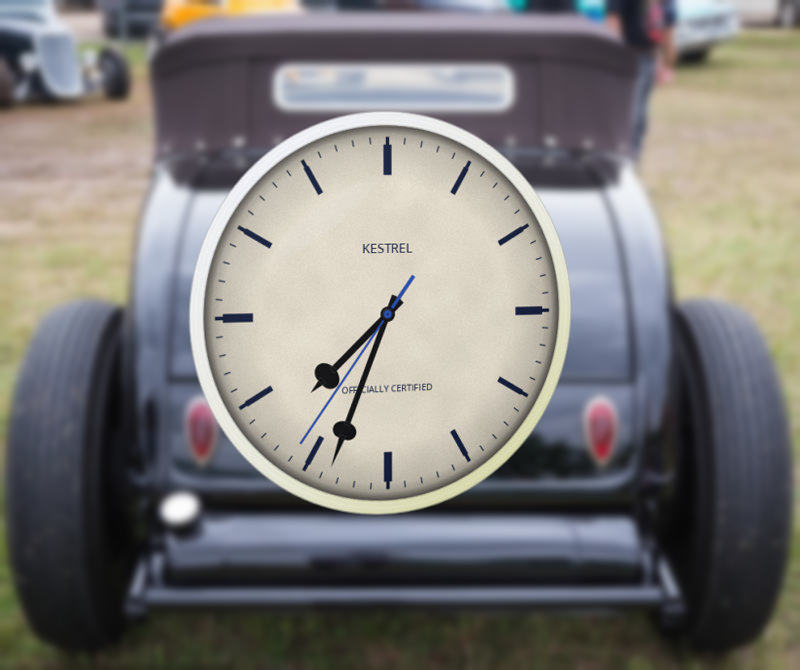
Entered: 7.33.36
